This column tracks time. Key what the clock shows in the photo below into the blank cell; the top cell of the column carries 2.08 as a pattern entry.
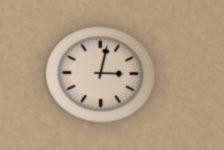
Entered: 3.02
